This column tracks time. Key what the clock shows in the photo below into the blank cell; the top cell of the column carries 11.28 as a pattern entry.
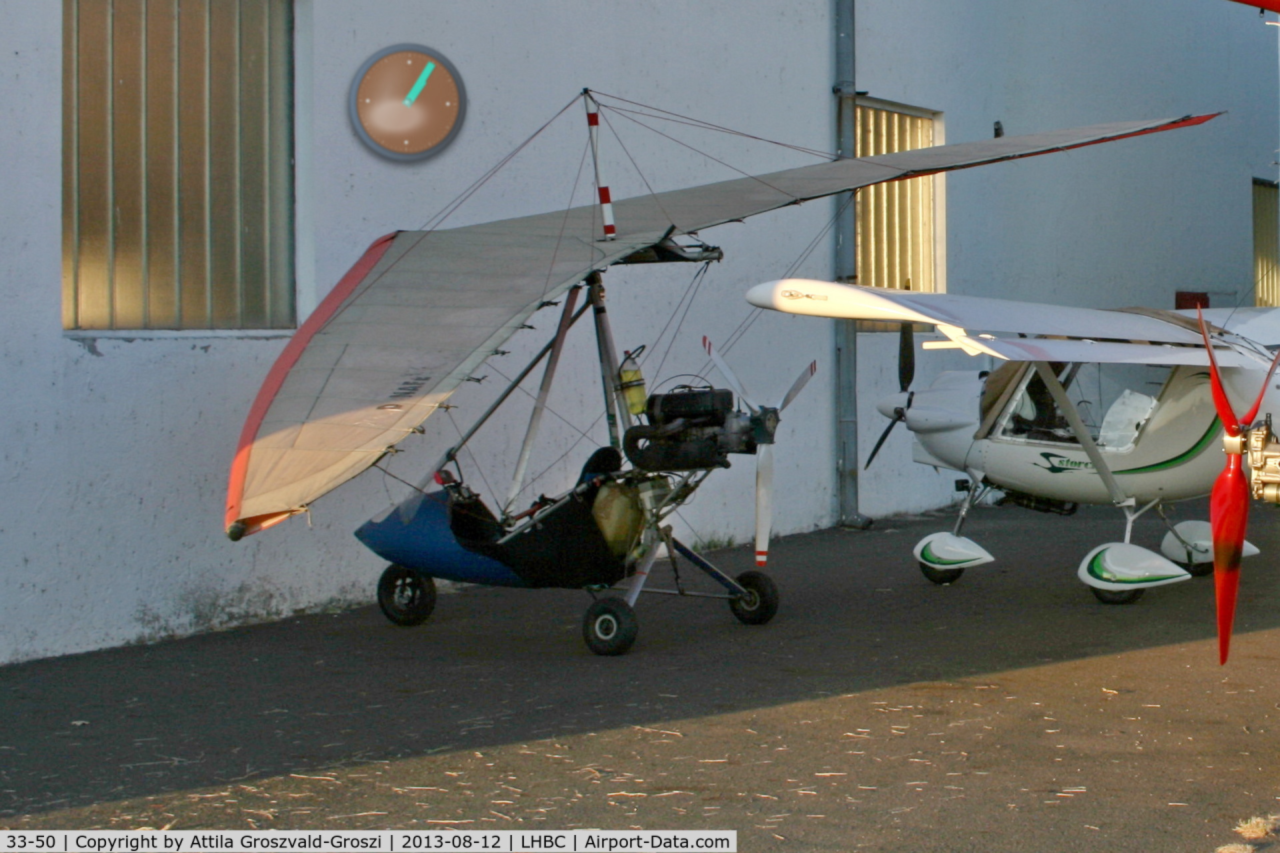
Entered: 1.05
